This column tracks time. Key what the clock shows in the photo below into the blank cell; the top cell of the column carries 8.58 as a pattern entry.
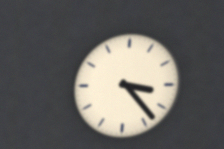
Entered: 3.23
